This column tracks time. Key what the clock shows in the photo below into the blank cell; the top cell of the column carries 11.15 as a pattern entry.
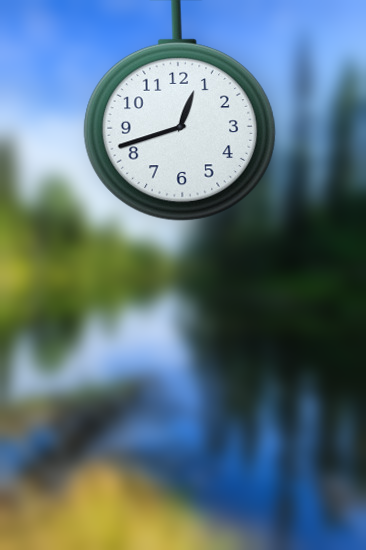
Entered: 12.42
